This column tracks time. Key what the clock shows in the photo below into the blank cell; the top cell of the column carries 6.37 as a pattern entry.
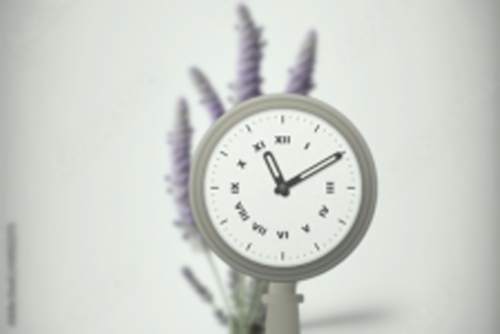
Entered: 11.10
